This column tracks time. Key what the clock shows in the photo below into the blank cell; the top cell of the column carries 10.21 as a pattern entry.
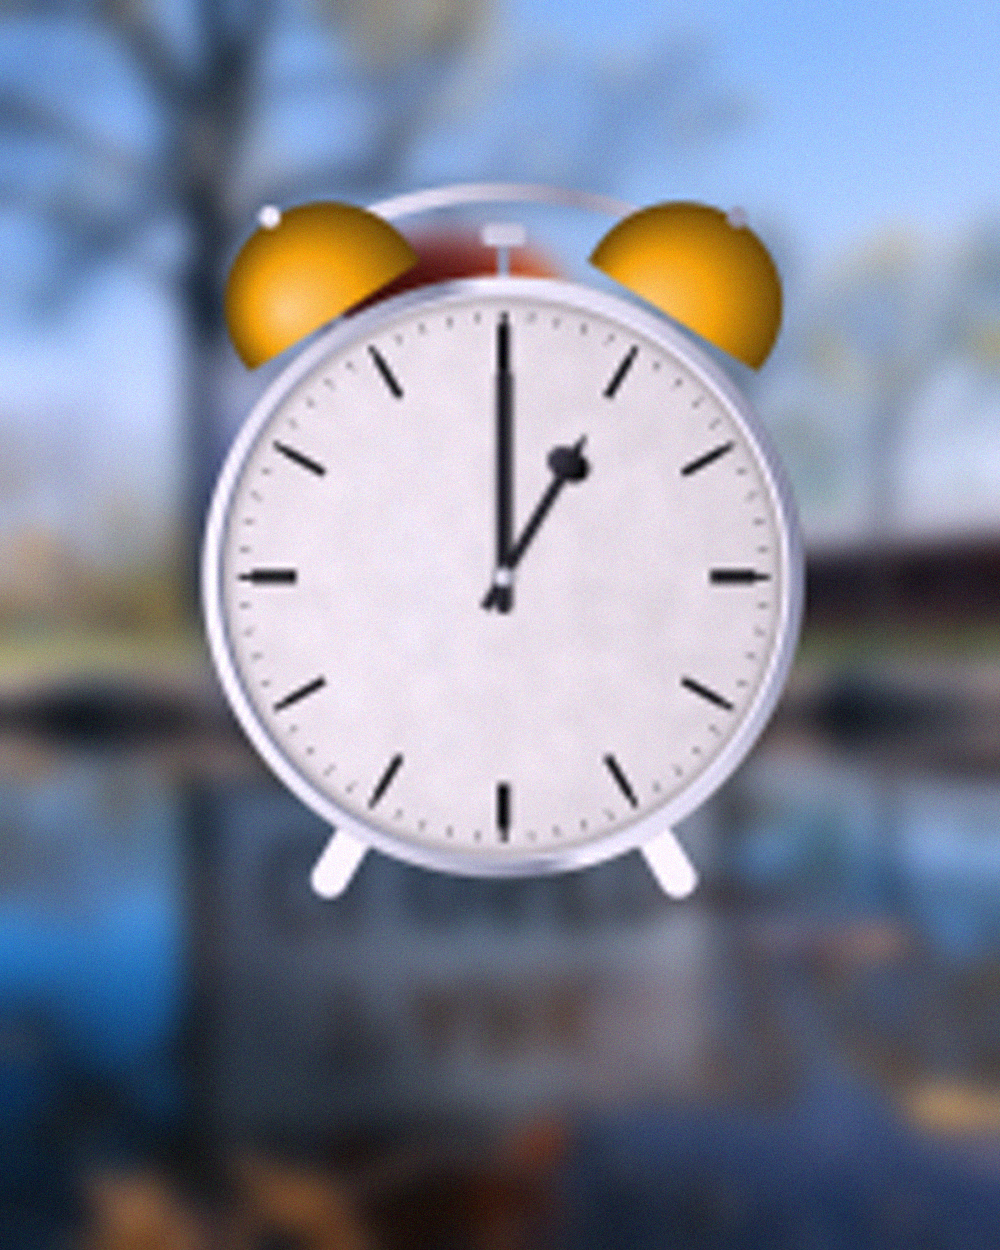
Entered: 1.00
